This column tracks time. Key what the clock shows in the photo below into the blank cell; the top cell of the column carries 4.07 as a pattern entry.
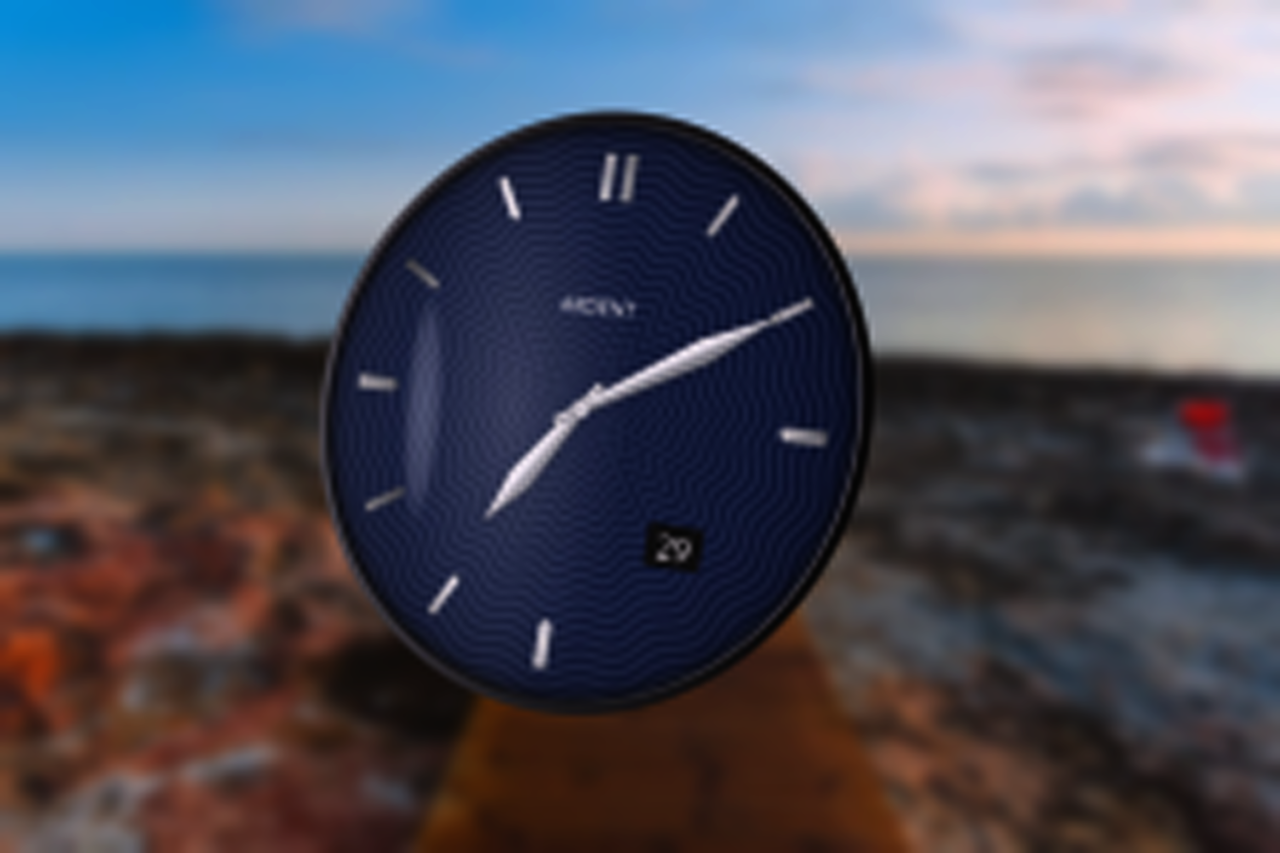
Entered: 7.10
